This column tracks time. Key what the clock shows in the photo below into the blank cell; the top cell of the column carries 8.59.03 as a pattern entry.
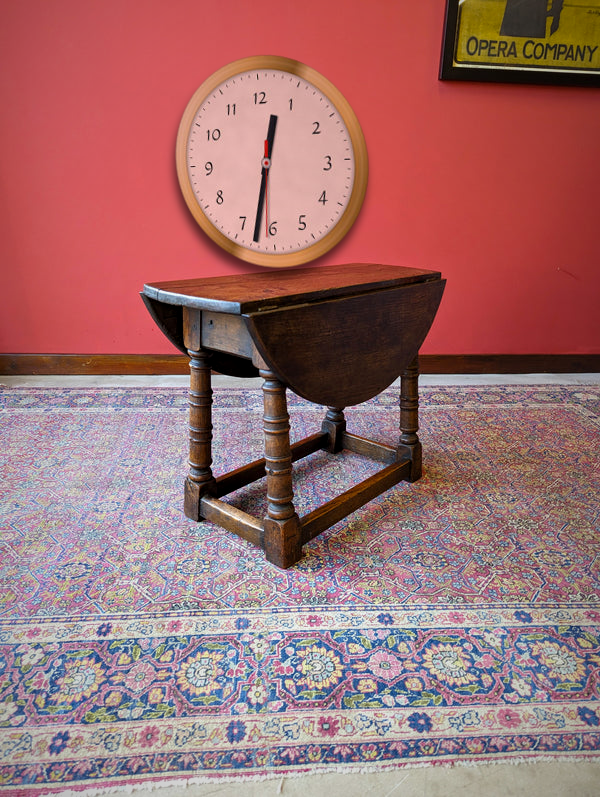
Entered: 12.32.31
